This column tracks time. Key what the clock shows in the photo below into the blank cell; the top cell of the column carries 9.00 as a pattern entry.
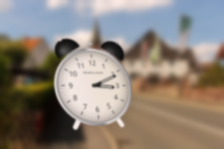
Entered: 3.11
